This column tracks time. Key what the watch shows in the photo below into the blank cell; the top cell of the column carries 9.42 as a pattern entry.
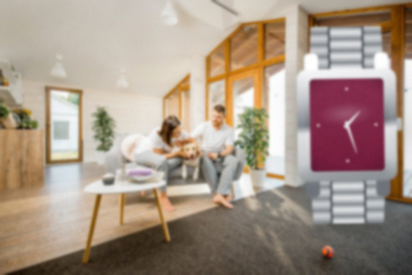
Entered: 1.27
